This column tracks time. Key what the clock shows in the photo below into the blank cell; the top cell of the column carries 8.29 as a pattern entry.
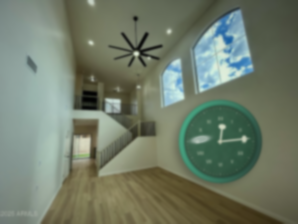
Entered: 12.14
